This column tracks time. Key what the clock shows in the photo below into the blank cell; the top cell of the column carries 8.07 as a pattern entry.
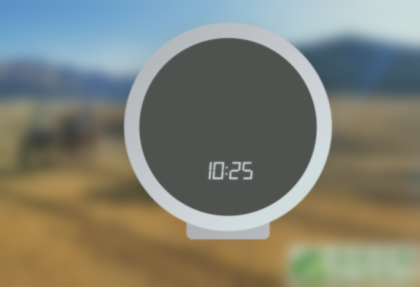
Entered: 10.25
